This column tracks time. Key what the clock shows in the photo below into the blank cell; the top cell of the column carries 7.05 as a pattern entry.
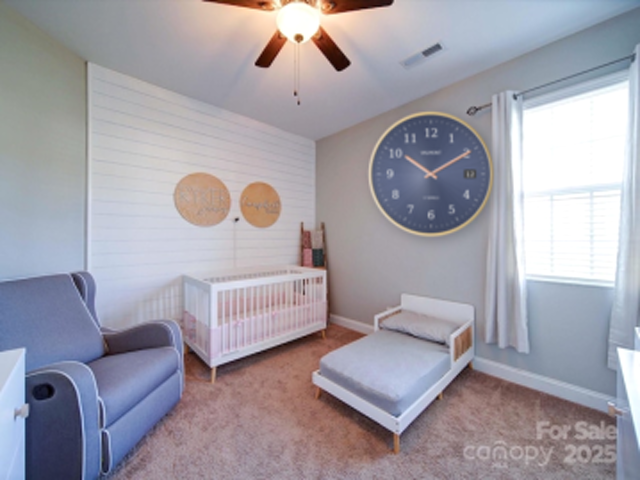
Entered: 10.10
